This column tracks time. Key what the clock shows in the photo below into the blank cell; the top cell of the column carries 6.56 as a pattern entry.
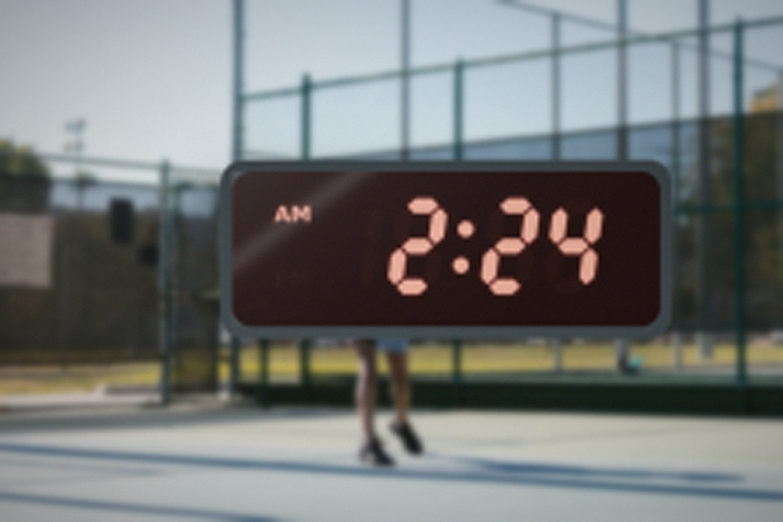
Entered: 2.24
